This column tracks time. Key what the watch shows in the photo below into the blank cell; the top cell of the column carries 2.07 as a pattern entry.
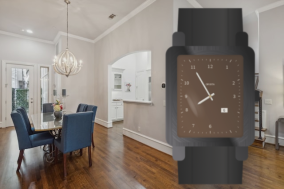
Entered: 7.55
